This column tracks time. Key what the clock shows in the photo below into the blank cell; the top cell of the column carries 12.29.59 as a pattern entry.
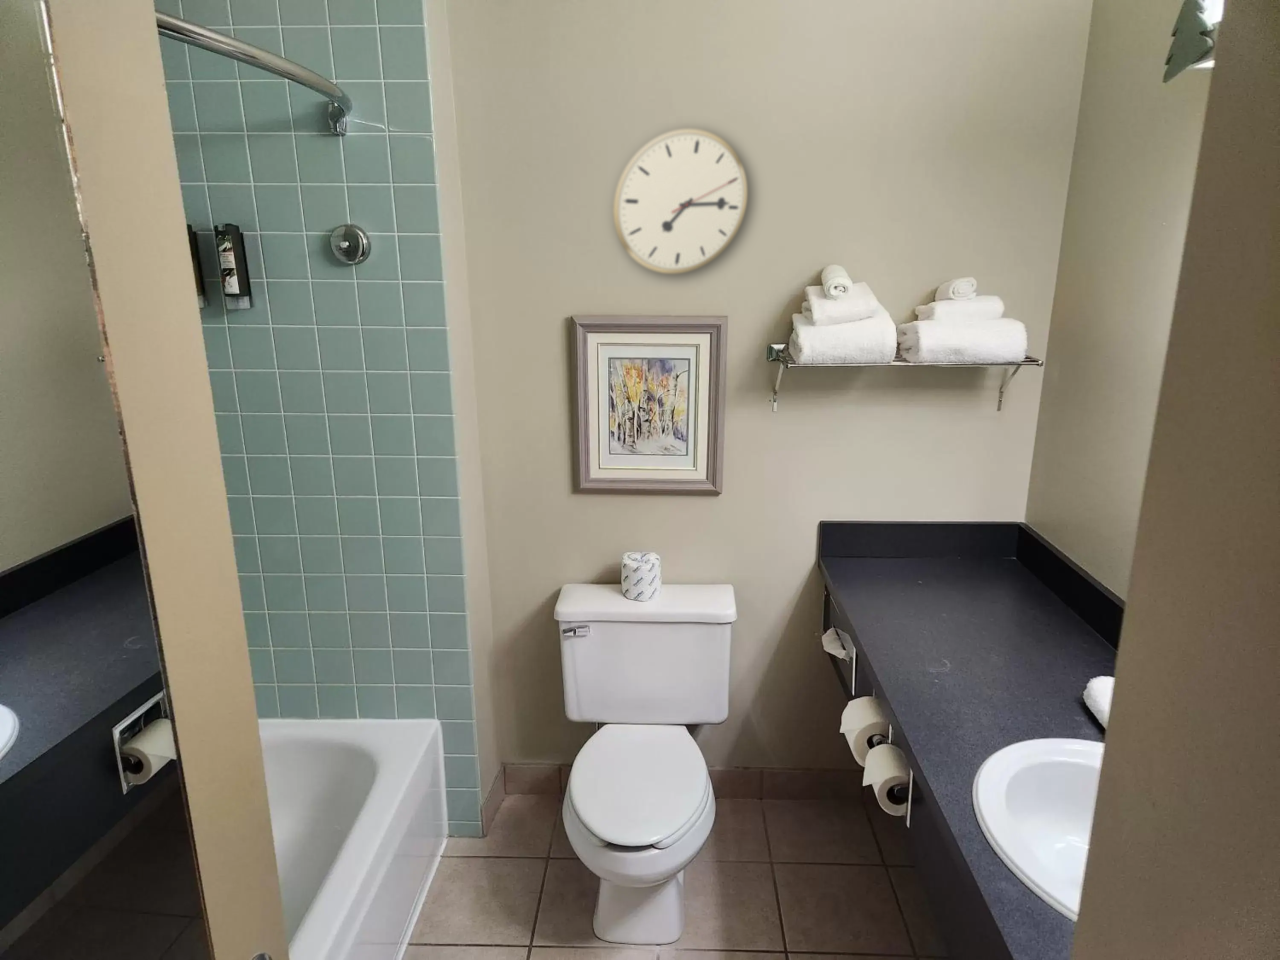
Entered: 7.14.10
